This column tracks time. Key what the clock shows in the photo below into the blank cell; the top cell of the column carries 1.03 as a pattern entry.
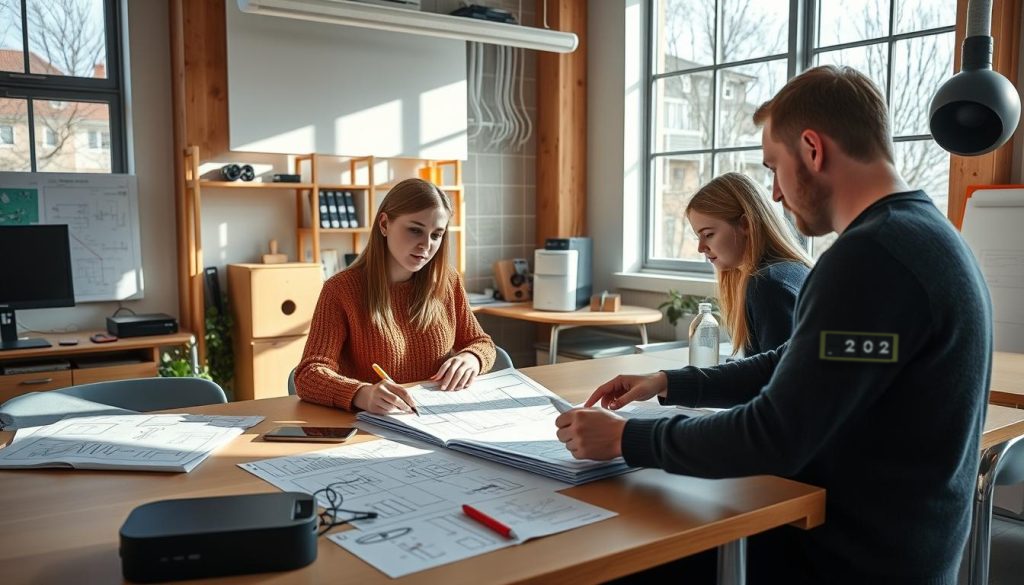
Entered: 2.02
